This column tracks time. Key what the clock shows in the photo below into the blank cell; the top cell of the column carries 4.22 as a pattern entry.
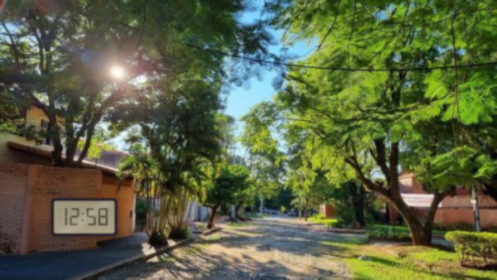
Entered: 12.58
